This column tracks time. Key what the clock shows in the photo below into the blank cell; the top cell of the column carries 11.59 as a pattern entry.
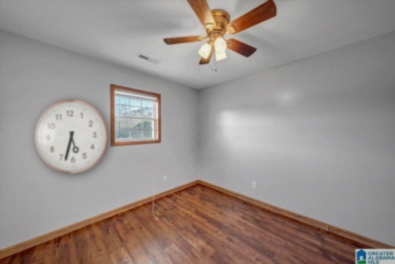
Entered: 5.33
